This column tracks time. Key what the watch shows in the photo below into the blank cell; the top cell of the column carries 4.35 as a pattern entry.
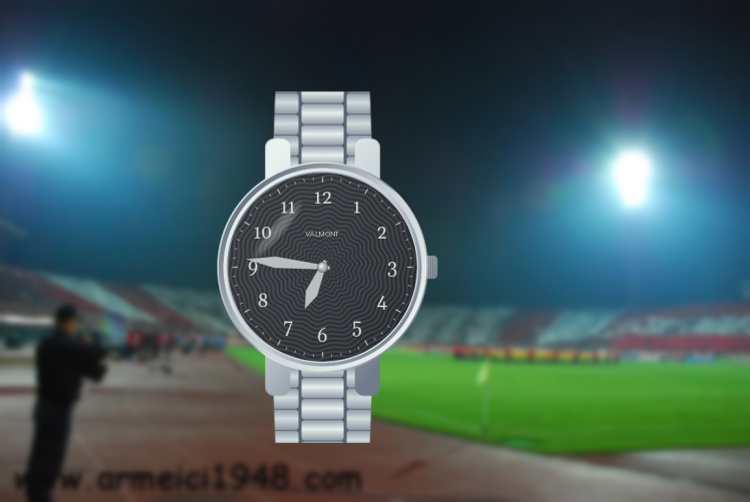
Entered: 6.46
